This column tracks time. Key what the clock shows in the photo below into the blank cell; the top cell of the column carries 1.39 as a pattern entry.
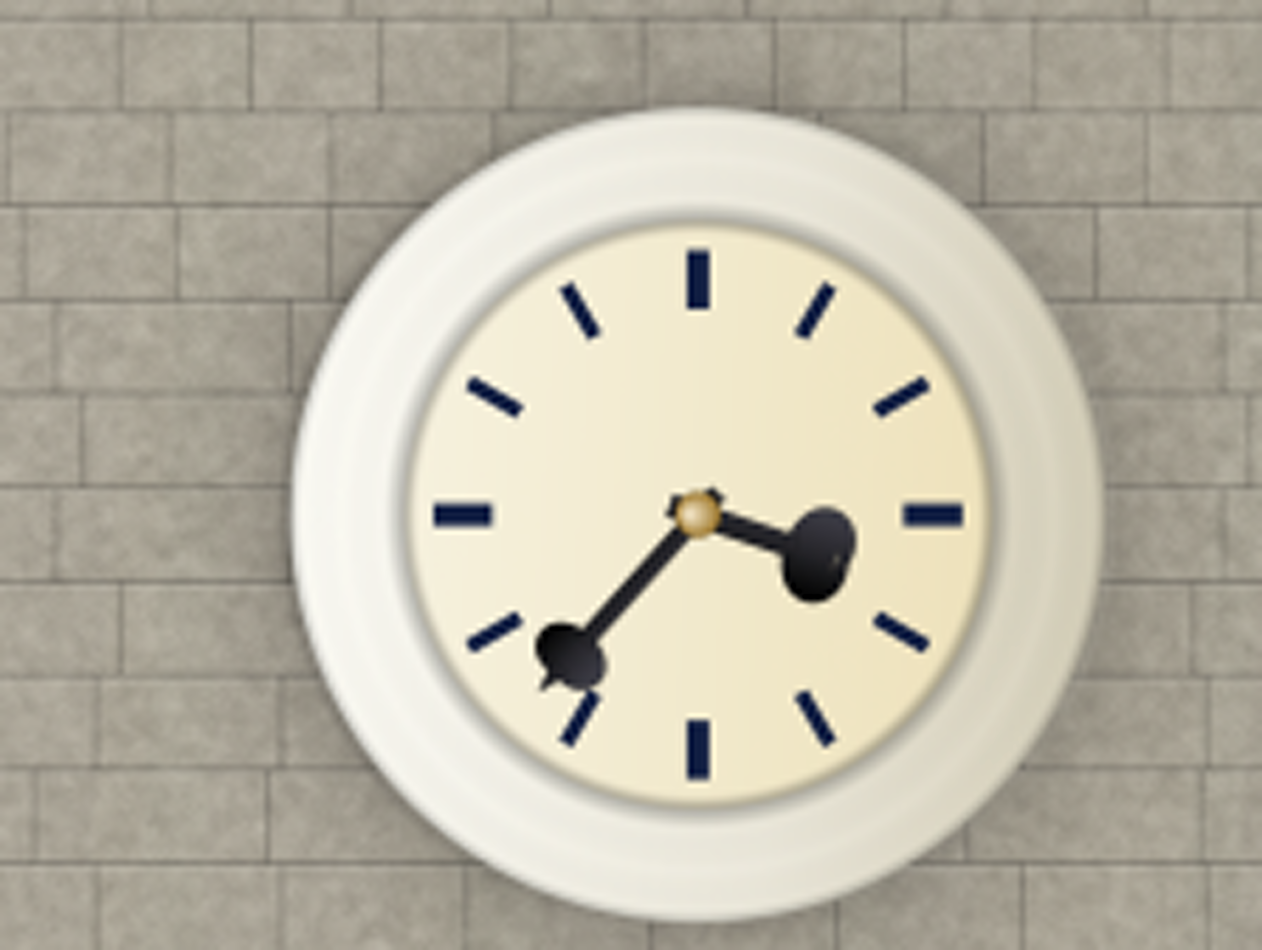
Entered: 3.37
